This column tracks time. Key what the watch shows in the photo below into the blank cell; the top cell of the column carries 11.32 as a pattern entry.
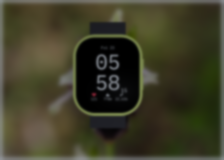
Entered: 5.58
